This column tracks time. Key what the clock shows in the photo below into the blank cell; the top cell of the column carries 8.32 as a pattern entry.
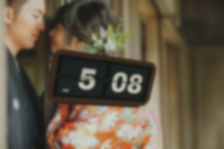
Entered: 5.08
